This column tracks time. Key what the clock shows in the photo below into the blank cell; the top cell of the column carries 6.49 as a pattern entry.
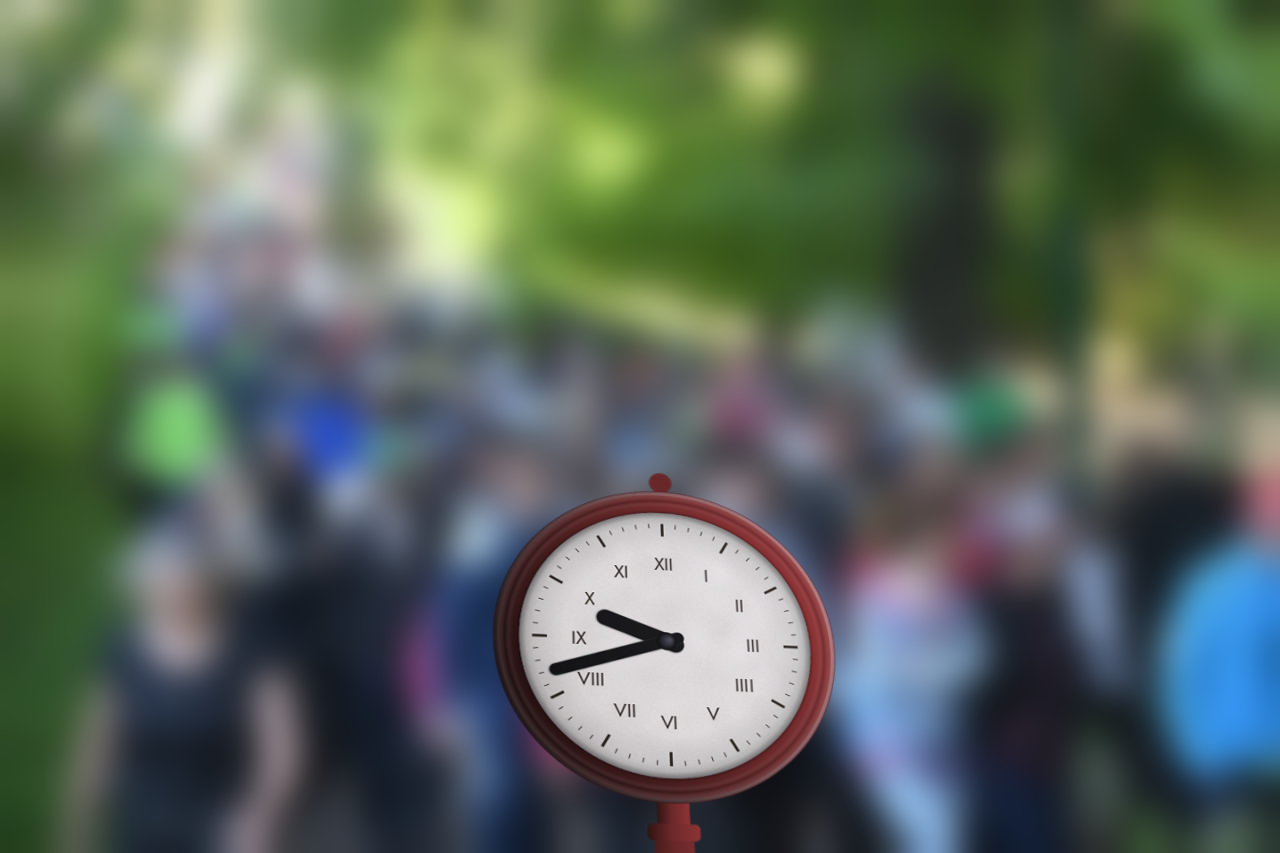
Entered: 9.42
